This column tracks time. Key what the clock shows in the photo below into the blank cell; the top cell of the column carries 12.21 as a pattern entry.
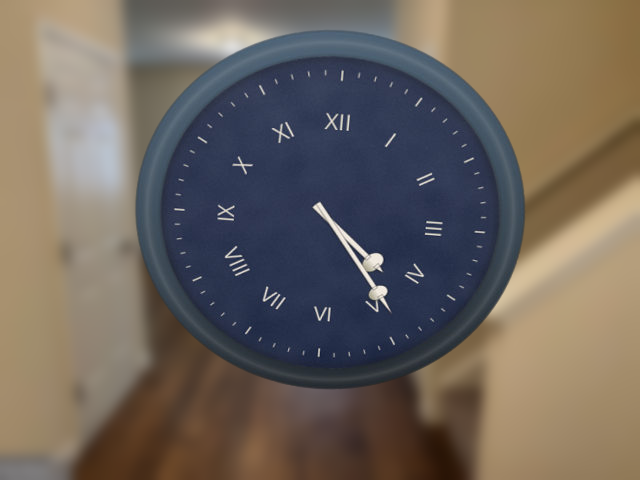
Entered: 4.24
